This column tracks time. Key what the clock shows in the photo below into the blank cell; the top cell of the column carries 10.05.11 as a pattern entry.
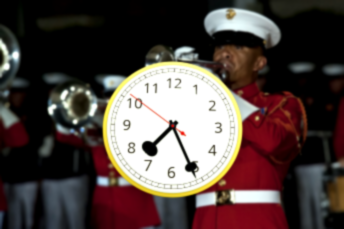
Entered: 7.25.51
